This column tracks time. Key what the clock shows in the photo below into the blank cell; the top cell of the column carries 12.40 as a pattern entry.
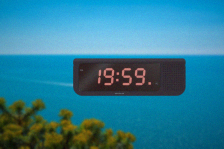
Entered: 19.59
